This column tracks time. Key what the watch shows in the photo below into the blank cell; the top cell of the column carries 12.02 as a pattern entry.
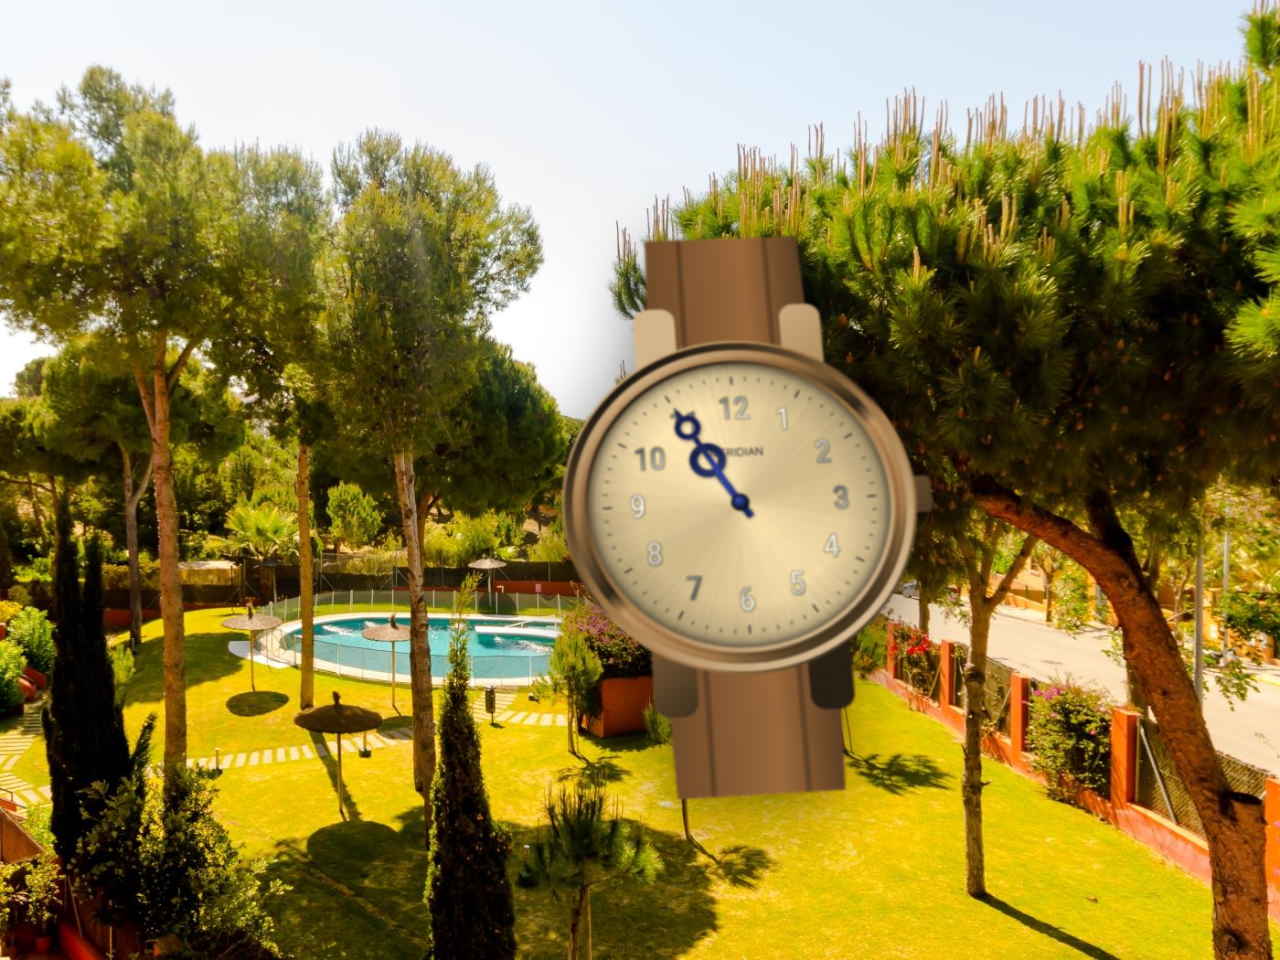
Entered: 10.55
